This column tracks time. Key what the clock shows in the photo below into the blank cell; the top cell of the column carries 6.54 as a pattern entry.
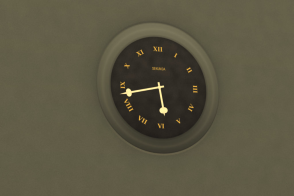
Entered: 5.43
